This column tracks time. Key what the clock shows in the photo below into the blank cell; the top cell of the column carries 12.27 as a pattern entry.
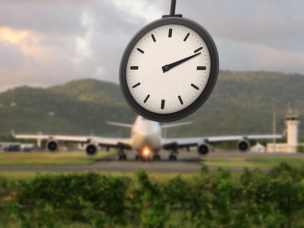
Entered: 2.11
